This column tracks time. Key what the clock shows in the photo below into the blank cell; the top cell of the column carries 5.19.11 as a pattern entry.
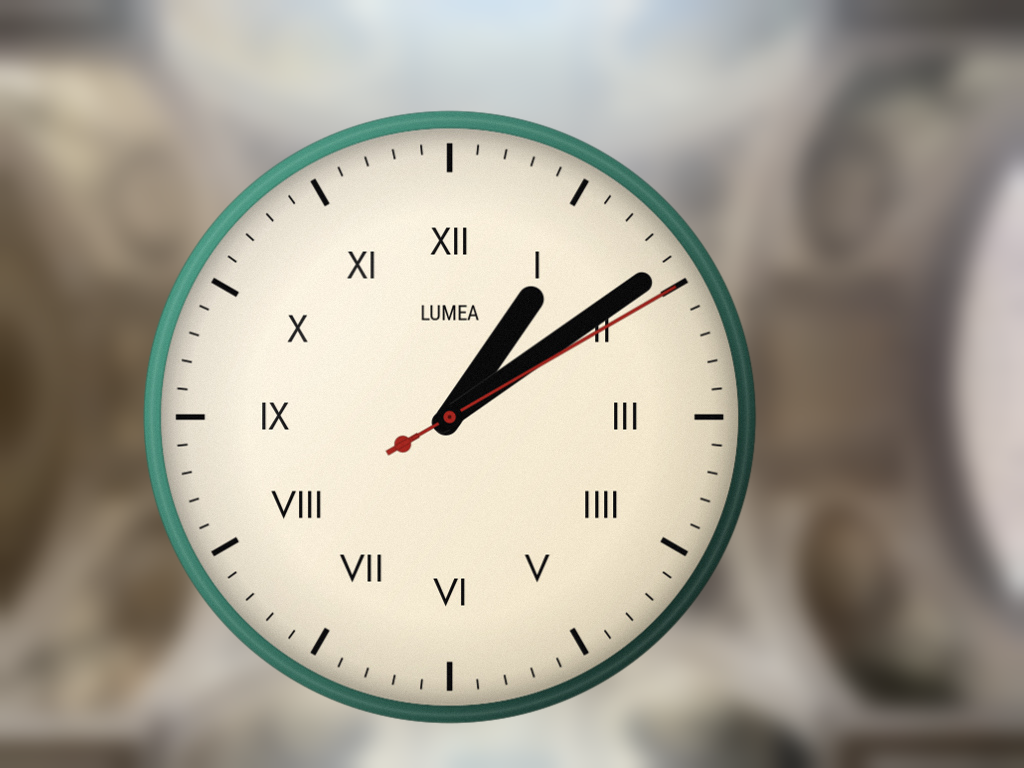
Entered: 1.09.10
